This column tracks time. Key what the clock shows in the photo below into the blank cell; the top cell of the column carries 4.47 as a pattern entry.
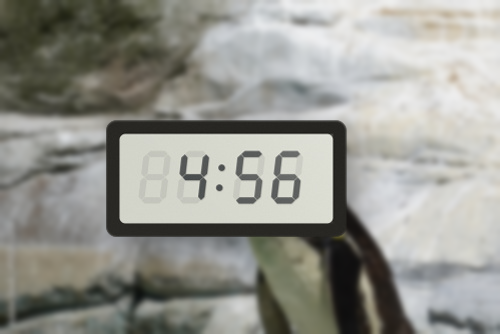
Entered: 4.56
